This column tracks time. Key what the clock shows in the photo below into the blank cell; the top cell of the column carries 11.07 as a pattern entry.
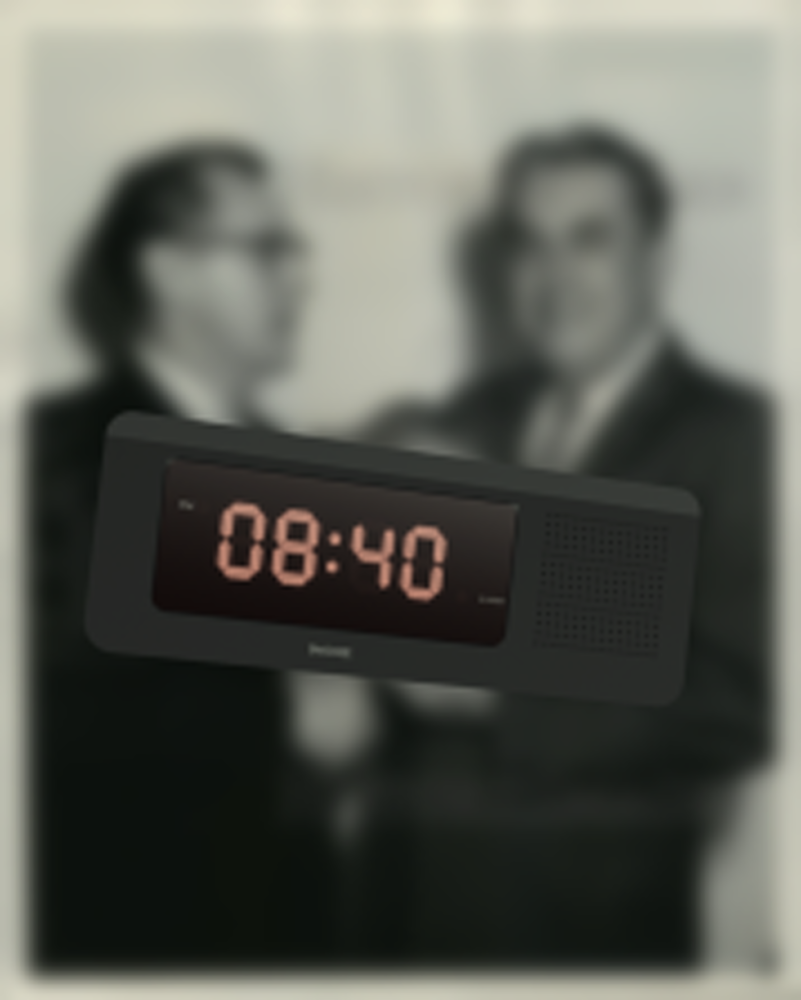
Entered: 8.40
